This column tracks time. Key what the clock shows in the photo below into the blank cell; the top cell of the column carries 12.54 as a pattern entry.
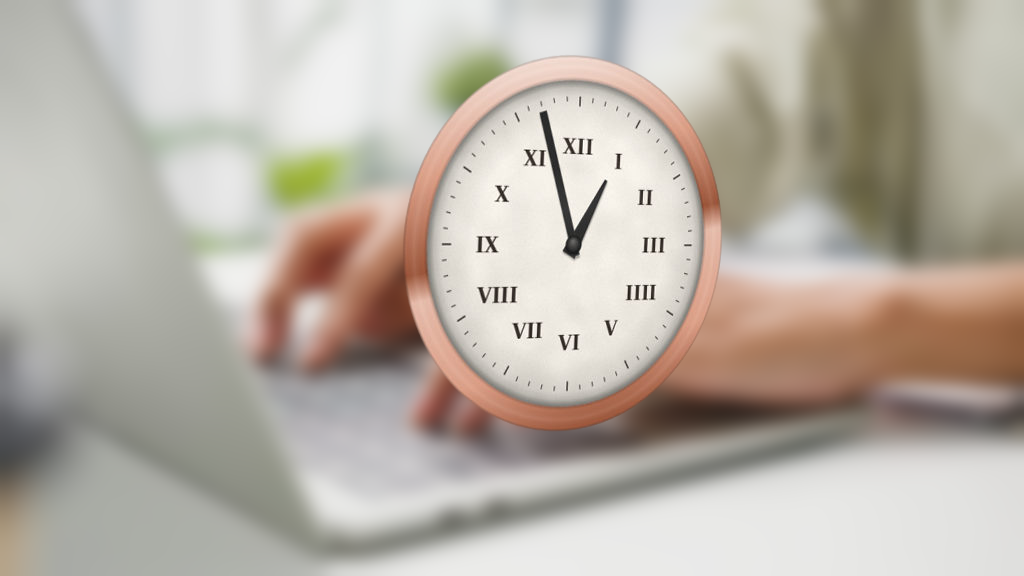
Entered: 12.57
